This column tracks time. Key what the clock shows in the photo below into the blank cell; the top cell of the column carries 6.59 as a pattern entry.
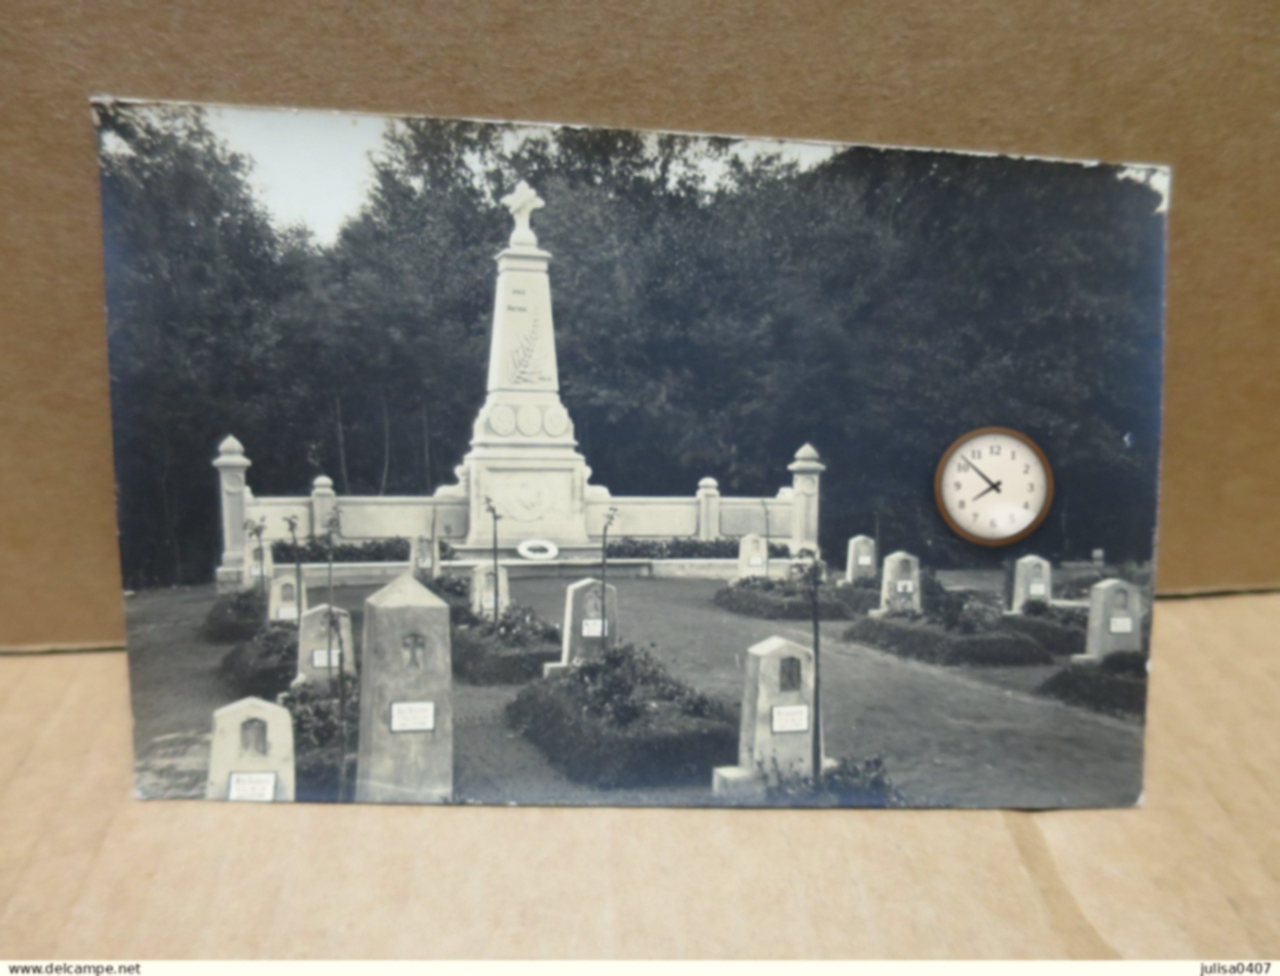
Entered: 7.52
